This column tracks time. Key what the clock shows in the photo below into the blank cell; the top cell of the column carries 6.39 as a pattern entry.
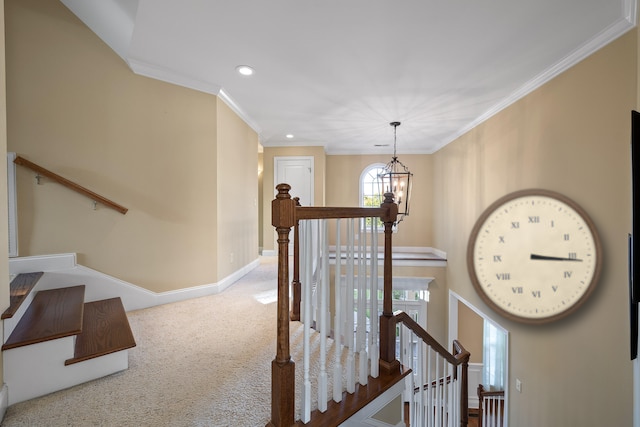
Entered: 3.16
